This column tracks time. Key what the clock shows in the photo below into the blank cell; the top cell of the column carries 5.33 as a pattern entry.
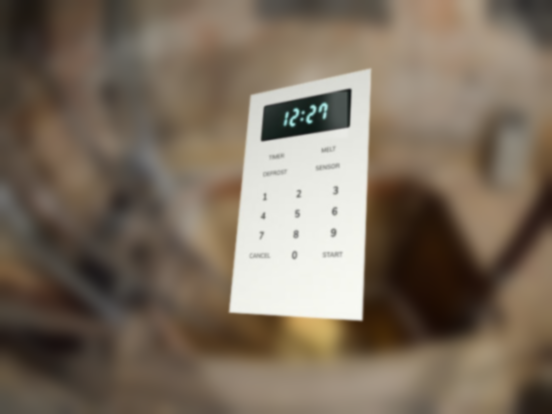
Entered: 12.27
